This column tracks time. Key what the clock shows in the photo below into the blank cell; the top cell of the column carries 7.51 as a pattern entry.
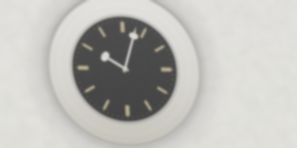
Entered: 10.03
